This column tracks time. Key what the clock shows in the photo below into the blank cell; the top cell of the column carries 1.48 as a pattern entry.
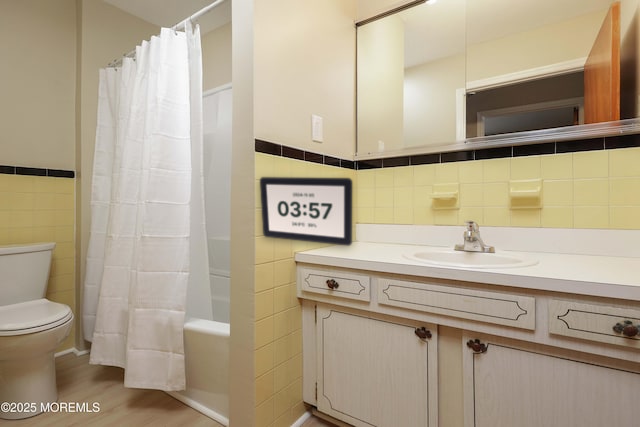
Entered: 3.57
